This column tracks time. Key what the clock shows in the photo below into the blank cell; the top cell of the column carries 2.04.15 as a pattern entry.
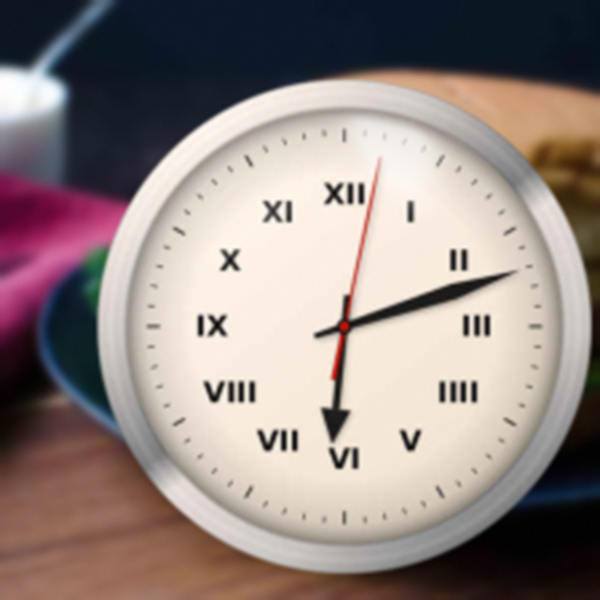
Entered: 6.12.02
